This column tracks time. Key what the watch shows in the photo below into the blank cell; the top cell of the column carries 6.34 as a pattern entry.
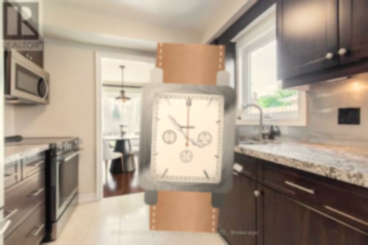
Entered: 3.53
